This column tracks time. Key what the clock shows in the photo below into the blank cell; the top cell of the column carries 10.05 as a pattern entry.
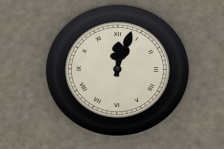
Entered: 12.03
